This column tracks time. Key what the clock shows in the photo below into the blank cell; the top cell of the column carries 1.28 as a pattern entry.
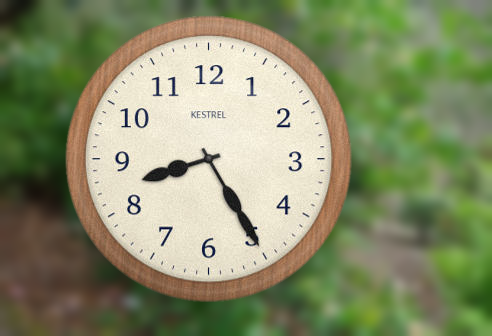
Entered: 8.25
